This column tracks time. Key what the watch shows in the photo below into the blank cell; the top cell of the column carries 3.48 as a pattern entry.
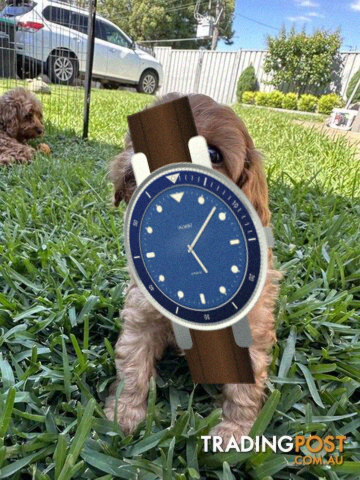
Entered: 5.08
